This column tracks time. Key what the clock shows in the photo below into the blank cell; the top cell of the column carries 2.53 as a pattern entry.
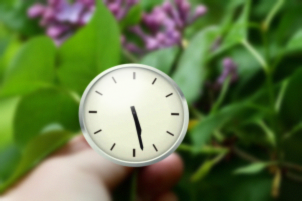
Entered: 5.28
